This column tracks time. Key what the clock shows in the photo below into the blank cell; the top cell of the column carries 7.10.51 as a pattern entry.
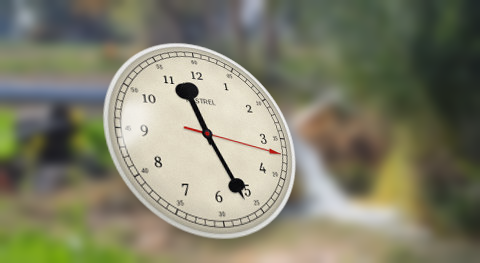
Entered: 11.26.17
